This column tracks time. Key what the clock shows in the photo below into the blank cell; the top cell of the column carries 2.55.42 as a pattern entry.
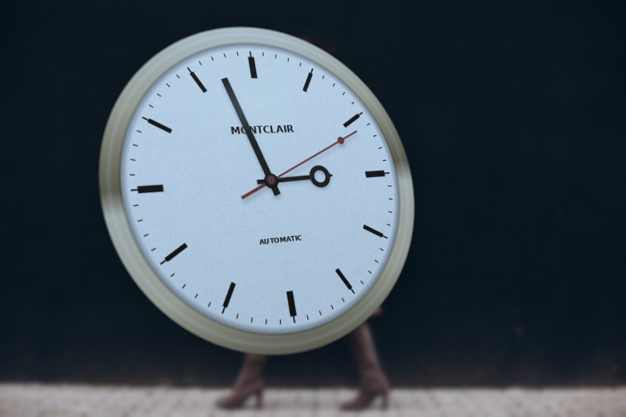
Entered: 2.57.11
